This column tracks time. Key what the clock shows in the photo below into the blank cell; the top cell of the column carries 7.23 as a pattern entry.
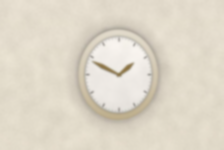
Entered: 1.49
